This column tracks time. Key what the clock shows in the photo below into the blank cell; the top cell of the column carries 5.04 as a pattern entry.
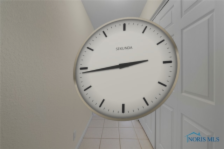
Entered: 2.44
